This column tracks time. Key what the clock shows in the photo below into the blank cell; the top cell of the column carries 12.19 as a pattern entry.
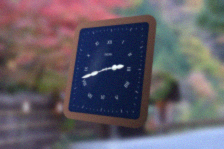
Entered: 2.42
